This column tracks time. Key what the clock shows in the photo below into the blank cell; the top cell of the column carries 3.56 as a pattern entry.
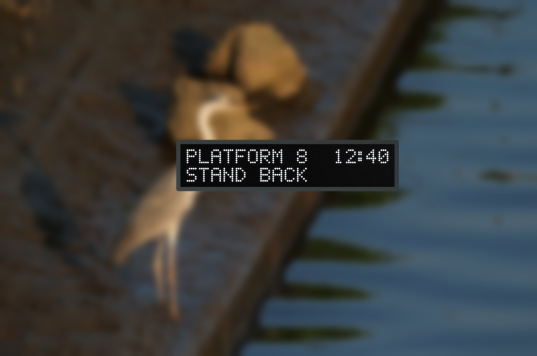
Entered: 12.40
